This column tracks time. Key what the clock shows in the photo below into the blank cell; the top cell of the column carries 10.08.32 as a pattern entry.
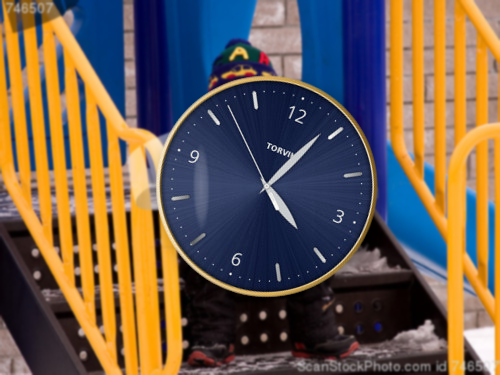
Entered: 4.03.52
